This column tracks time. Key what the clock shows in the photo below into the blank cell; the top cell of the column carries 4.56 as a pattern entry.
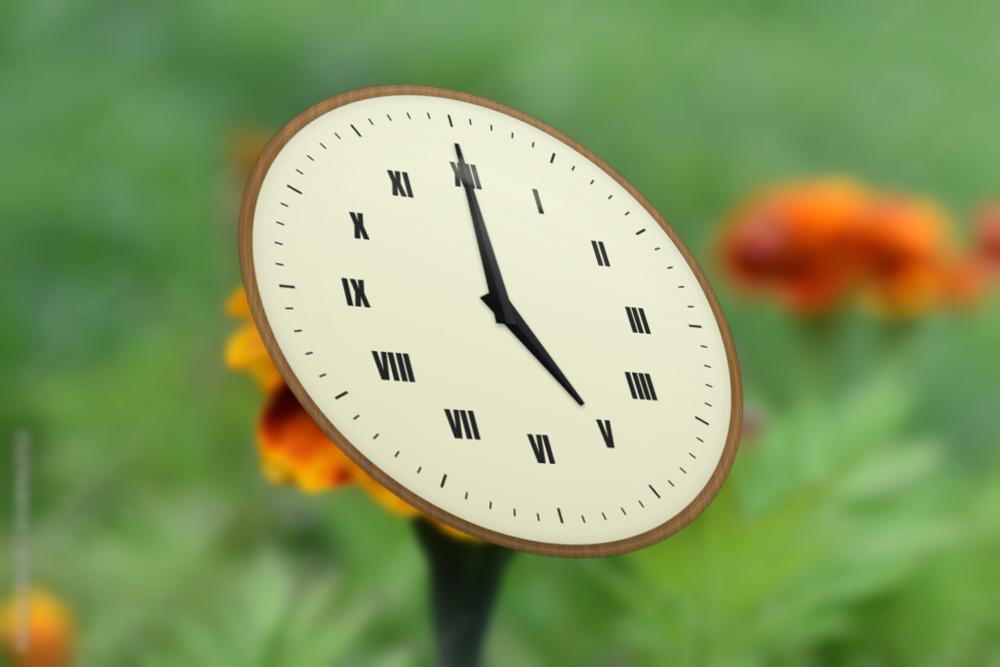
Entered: 5.00
